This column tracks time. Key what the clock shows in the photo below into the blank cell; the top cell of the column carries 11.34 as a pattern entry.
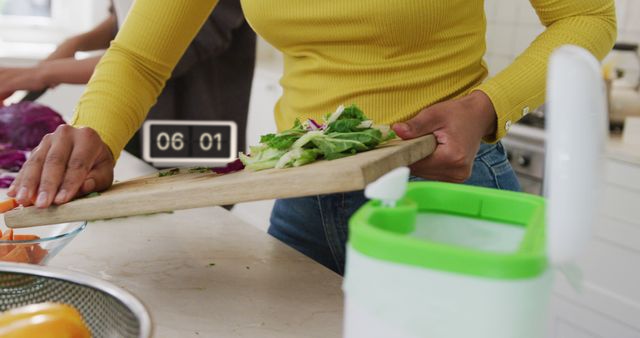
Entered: 6.01
